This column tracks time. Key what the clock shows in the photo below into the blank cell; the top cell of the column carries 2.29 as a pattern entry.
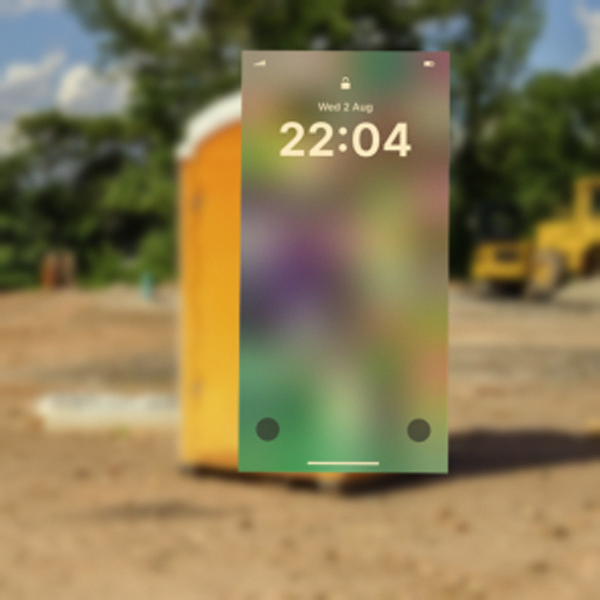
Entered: 22.04
